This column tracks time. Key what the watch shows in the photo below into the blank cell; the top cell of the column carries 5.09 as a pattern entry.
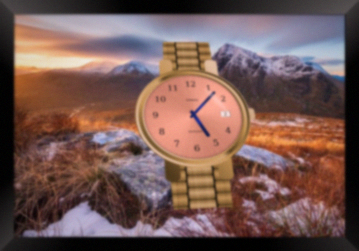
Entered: 5.07
